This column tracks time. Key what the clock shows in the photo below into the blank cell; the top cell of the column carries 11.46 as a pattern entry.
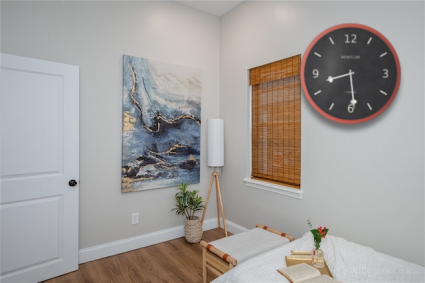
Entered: 8.29
